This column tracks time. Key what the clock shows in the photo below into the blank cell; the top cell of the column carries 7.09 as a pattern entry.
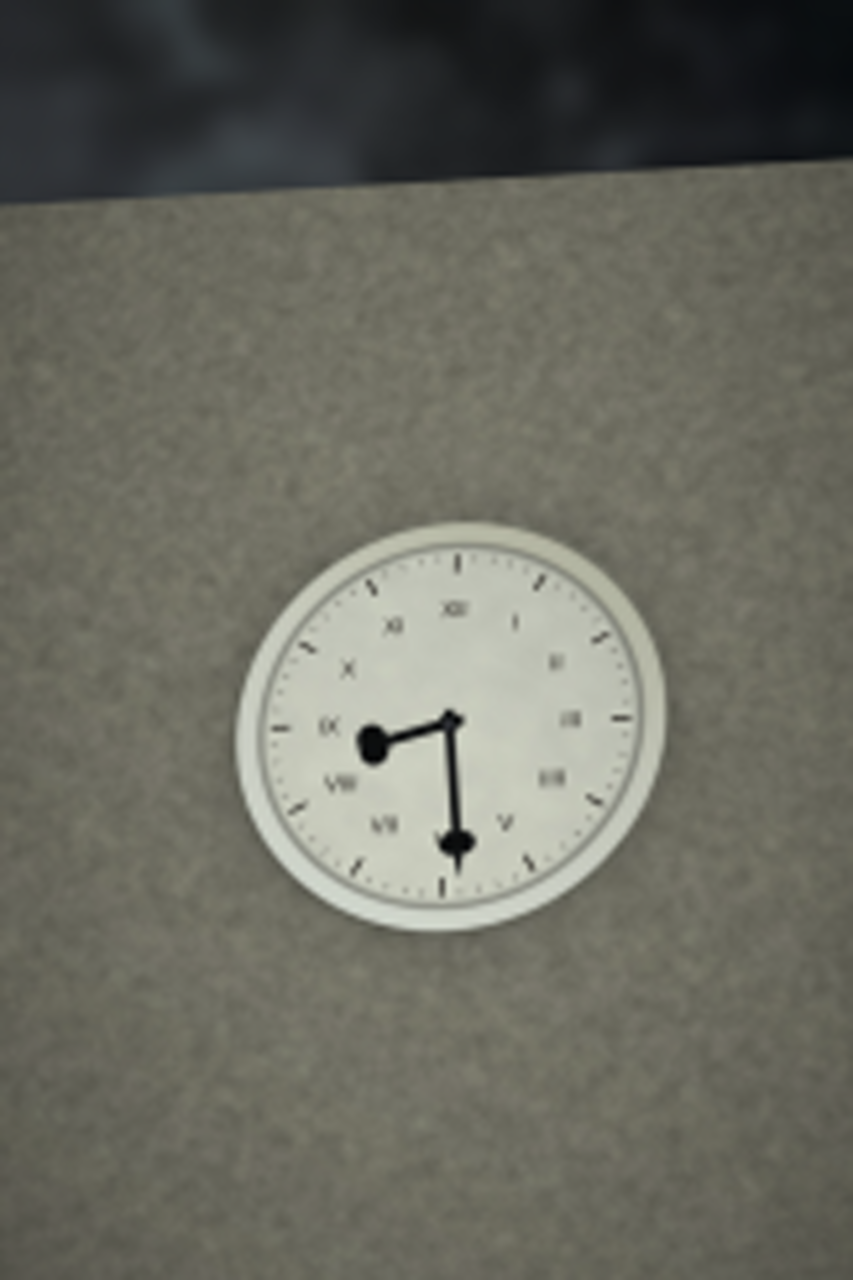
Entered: 8.29
